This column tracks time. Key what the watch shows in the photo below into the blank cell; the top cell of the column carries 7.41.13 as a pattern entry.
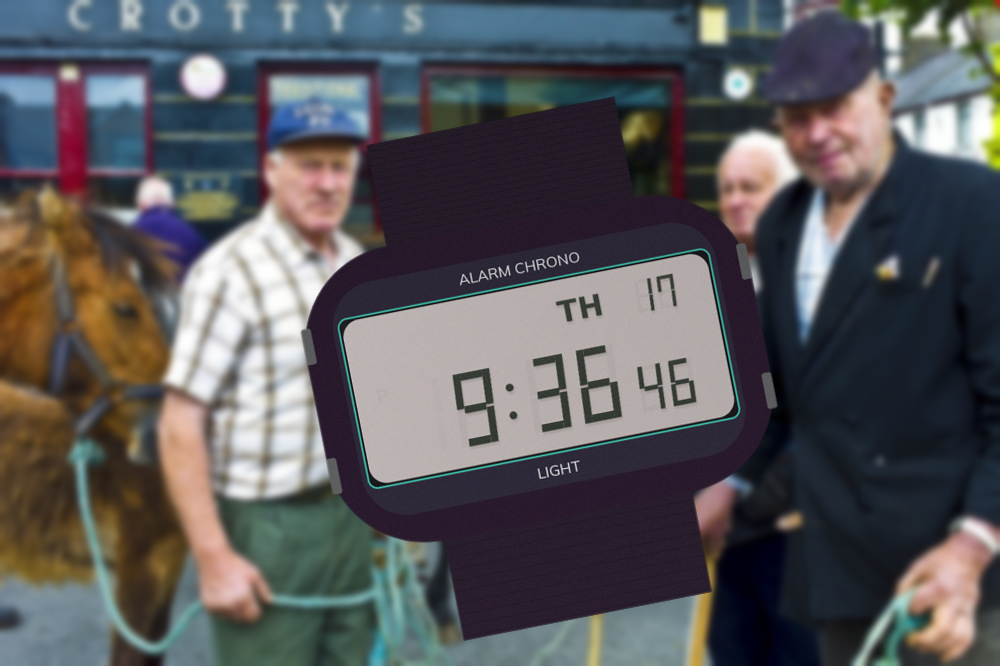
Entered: 9.36.46
